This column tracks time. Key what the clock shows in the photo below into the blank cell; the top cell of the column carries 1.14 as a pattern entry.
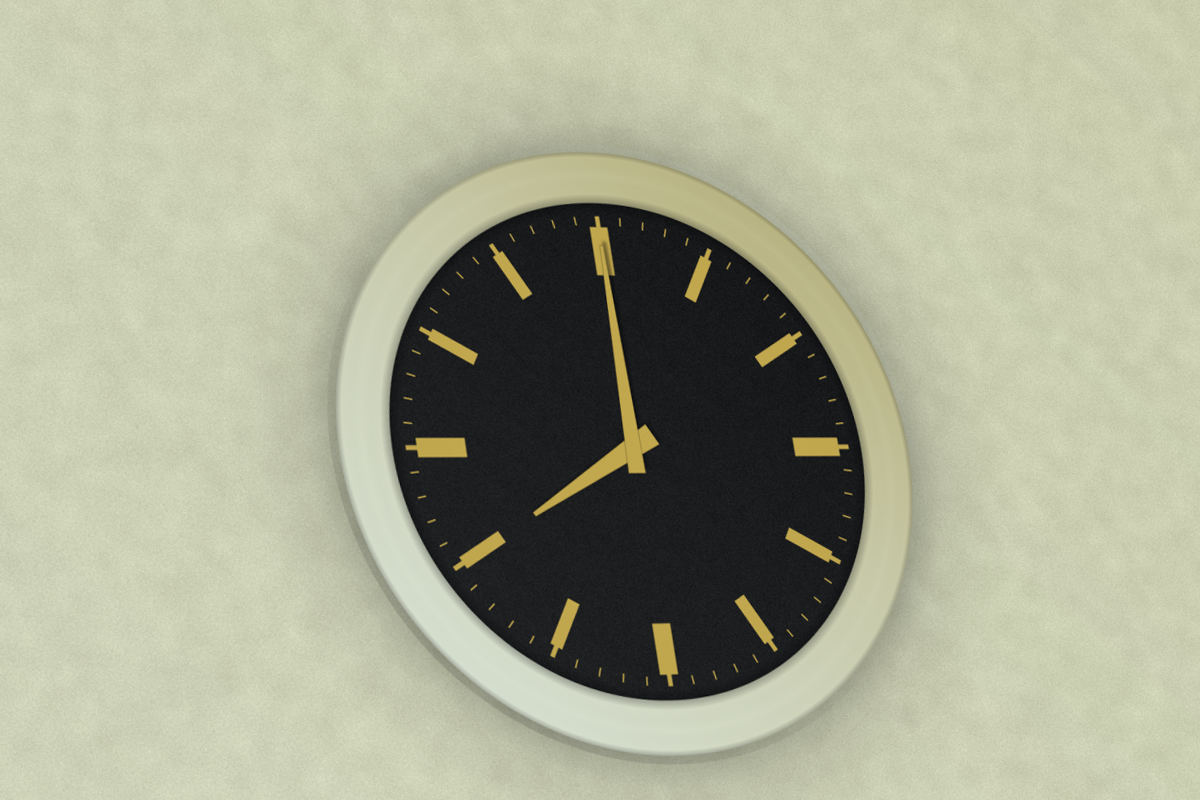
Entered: 8.00
